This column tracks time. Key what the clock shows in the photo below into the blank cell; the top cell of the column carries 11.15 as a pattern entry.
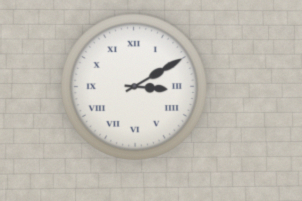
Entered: 3.10
